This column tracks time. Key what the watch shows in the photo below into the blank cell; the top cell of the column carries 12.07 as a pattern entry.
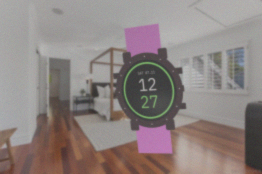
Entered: 12.27
